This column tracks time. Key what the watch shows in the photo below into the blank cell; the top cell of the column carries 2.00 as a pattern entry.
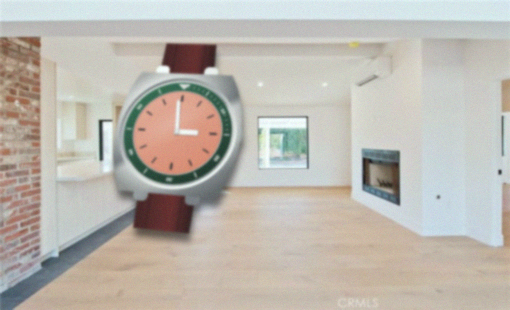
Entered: 2.59
